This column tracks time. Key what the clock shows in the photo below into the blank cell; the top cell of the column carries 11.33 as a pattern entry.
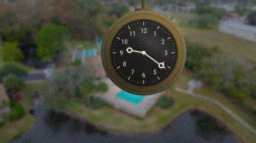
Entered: 9.21
